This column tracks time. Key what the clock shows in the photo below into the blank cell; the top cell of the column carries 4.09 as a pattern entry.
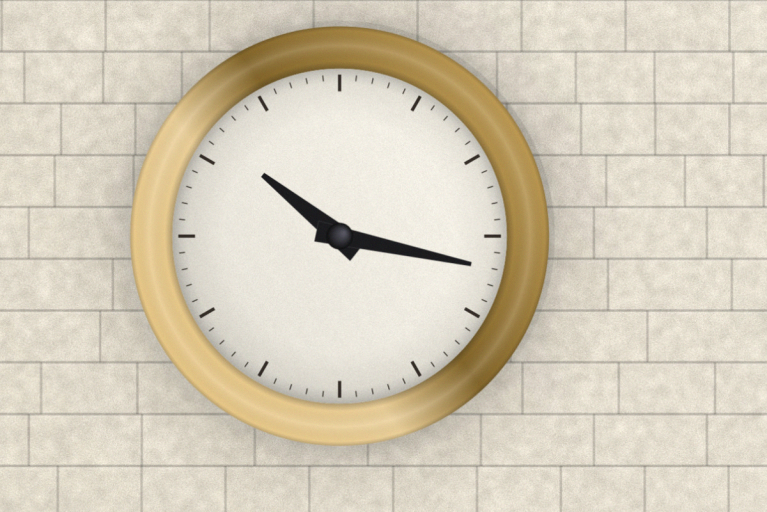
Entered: 10.17
